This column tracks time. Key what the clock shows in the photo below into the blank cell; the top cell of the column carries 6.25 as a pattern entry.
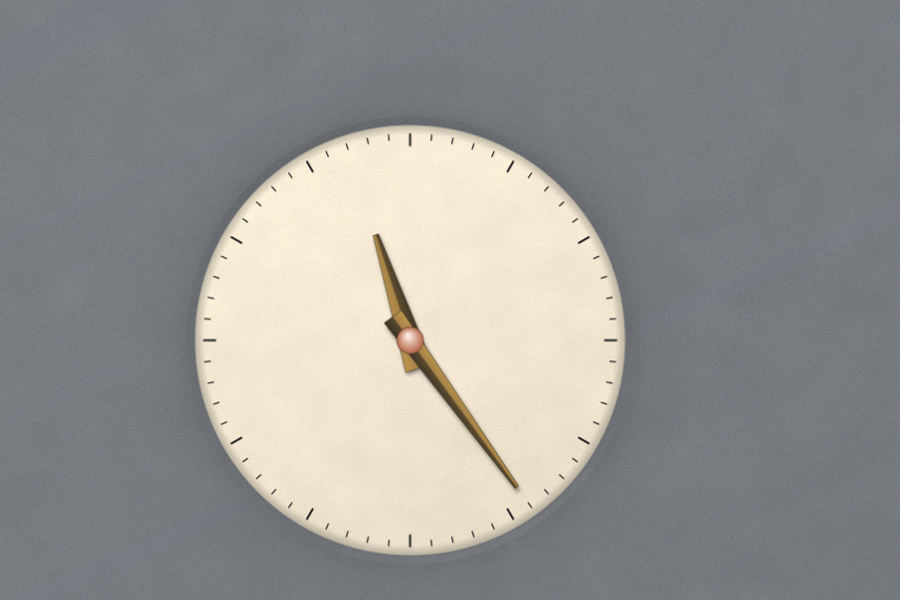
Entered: 11.24
